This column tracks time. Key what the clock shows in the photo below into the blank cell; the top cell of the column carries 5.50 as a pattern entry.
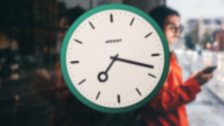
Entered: 7.18
